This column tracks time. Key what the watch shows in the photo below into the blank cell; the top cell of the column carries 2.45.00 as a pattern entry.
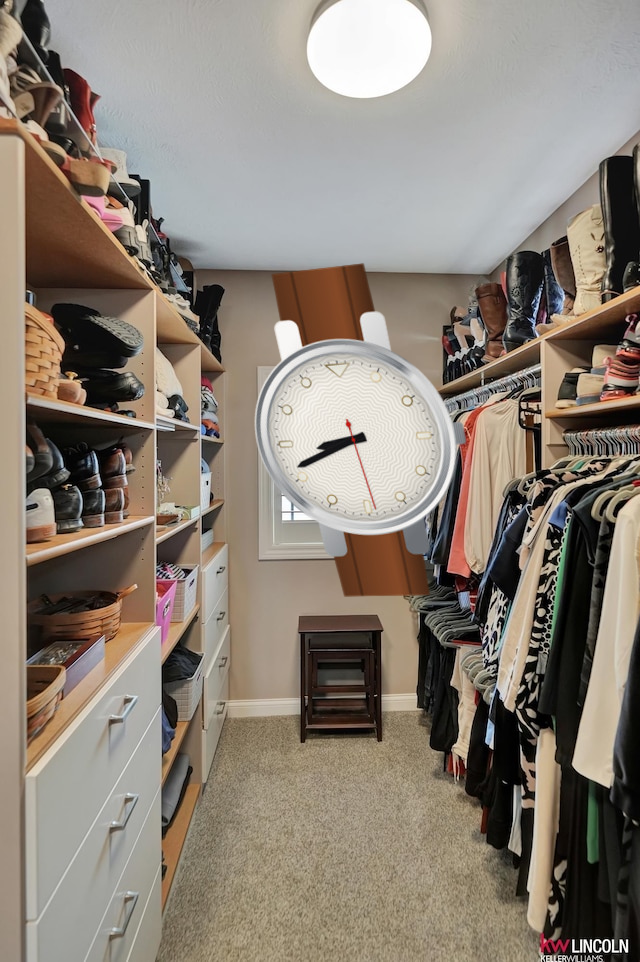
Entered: 8.41.29
